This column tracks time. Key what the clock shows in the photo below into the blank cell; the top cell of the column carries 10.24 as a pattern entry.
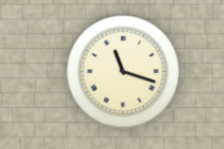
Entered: 11.18
